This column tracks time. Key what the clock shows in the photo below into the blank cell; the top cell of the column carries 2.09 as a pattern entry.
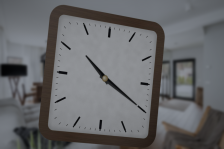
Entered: 10.20
